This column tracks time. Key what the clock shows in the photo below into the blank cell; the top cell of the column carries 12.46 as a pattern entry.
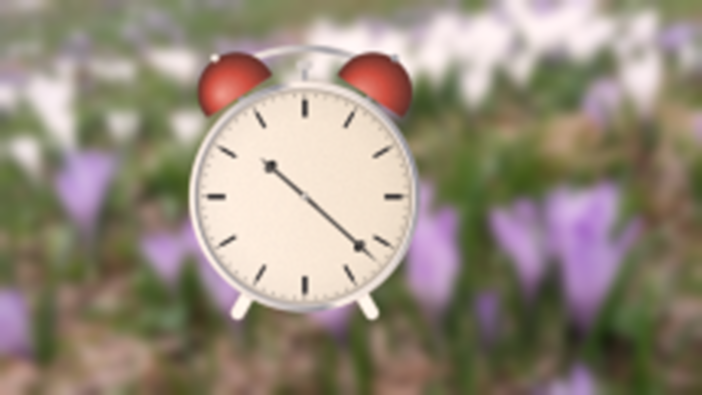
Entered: 10.22
